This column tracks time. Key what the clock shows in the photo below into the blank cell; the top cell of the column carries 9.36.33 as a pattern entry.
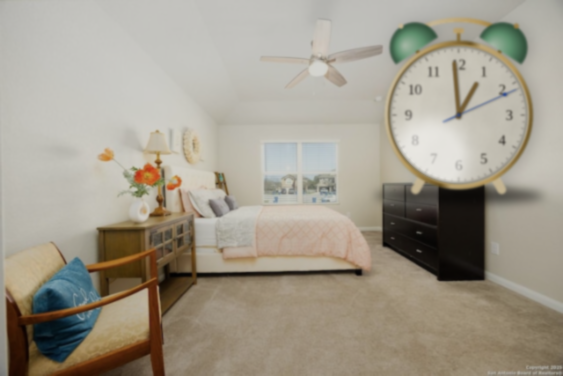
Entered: 12.59.11
